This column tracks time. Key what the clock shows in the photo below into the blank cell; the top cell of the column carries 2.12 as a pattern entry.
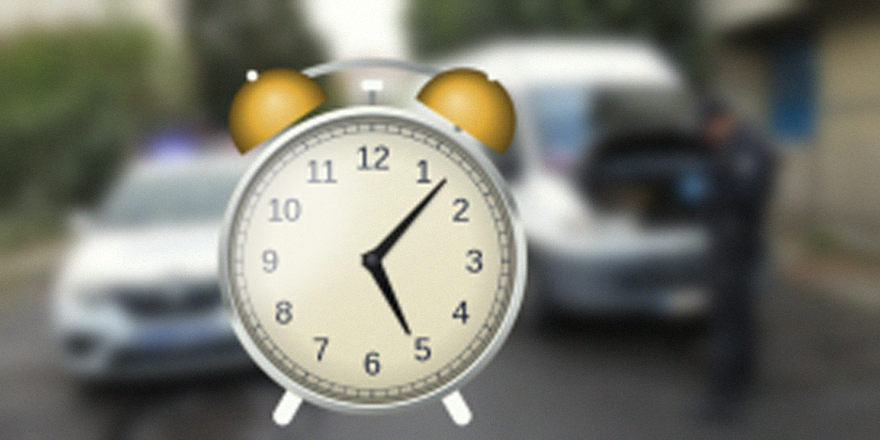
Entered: 5.07
